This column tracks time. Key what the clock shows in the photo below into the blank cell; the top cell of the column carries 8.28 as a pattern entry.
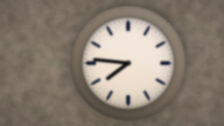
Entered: 7.46
